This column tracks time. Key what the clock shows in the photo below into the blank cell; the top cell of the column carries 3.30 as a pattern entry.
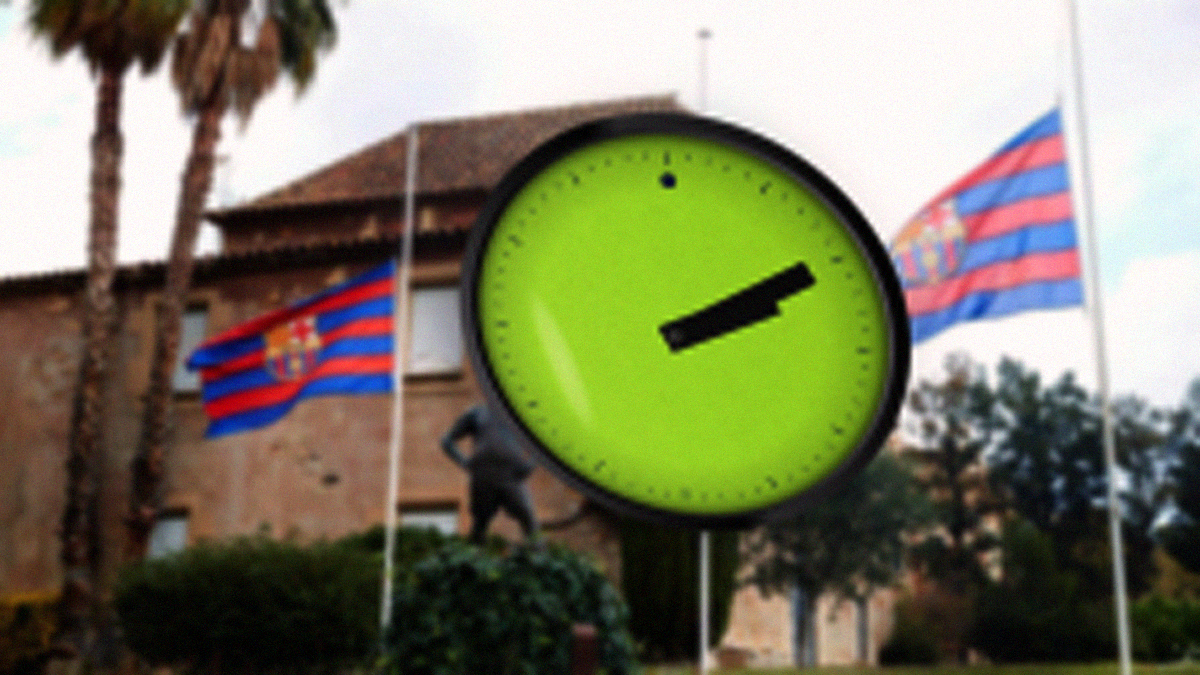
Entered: 2.10
